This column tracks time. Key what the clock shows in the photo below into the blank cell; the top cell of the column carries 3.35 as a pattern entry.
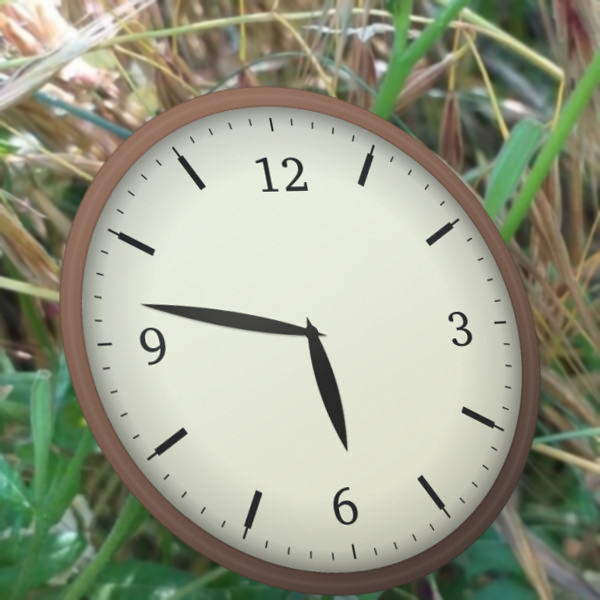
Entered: 5.47
